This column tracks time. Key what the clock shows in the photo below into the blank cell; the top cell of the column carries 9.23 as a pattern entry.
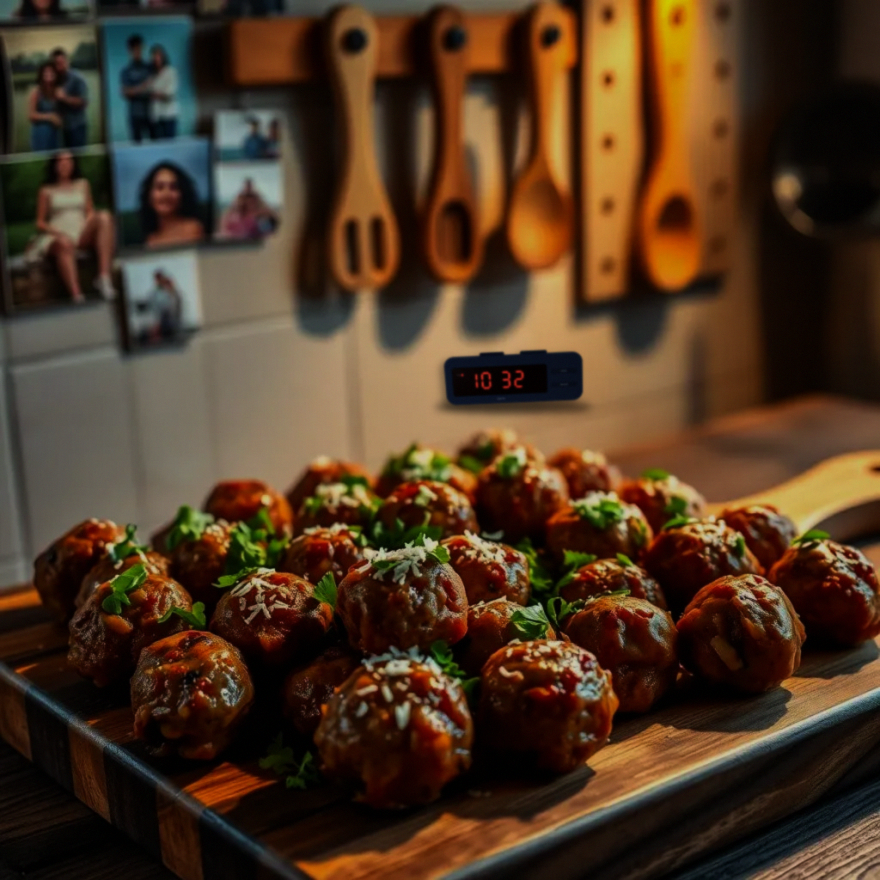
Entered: 10.32
